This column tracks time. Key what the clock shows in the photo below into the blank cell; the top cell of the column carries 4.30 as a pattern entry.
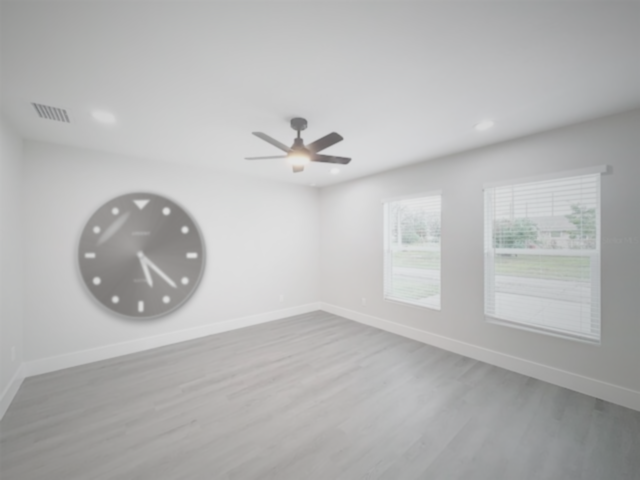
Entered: 5.22
